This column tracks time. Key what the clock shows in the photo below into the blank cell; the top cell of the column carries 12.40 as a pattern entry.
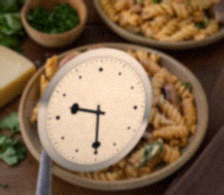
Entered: 9.30
